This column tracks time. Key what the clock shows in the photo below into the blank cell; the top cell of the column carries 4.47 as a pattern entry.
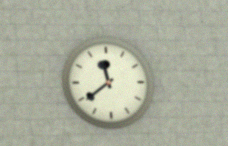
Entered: 11.39
